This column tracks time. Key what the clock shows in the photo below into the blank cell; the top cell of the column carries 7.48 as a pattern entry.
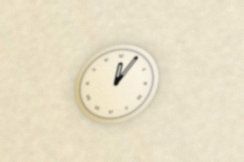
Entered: 12.05
